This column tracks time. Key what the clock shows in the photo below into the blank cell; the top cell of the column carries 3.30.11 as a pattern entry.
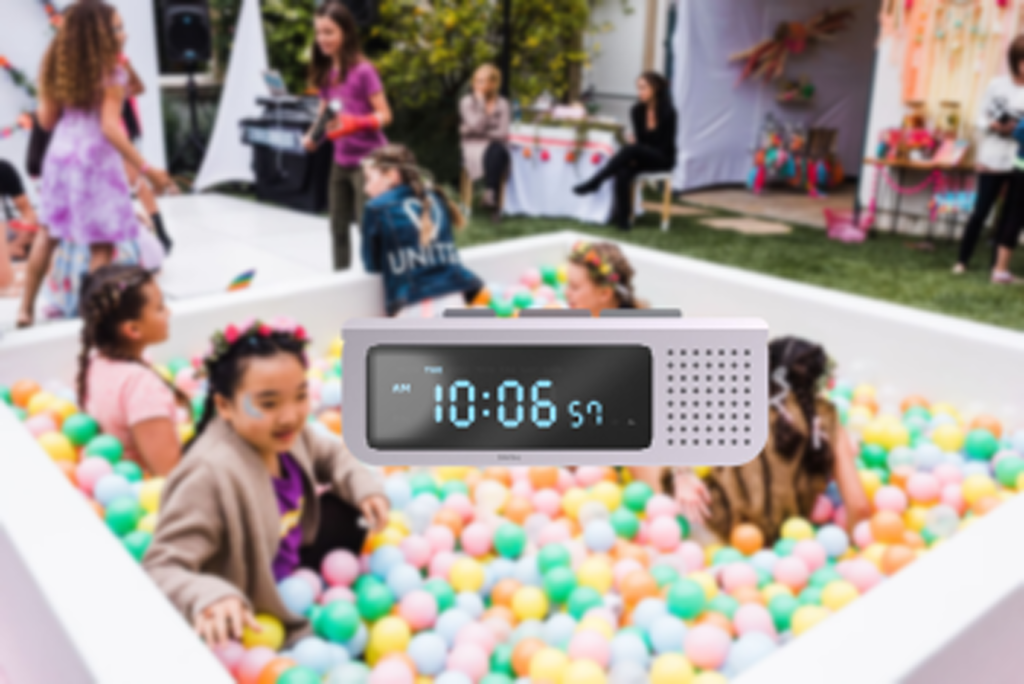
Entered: 10.06.57
